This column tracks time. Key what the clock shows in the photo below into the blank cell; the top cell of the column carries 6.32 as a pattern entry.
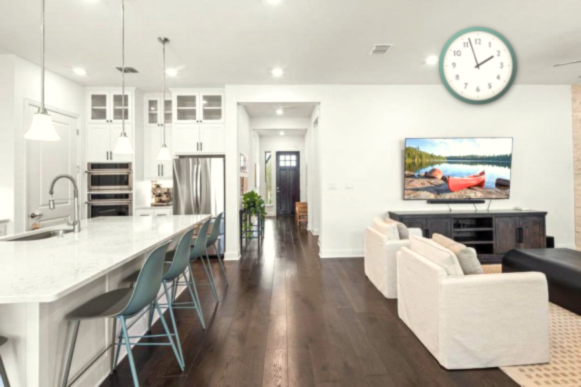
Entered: 1.57
